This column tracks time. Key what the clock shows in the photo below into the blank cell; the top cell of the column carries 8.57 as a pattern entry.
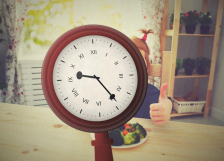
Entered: 9.24
